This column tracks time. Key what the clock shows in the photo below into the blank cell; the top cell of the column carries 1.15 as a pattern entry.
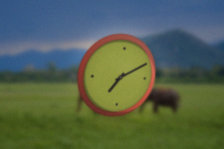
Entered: 7.10
